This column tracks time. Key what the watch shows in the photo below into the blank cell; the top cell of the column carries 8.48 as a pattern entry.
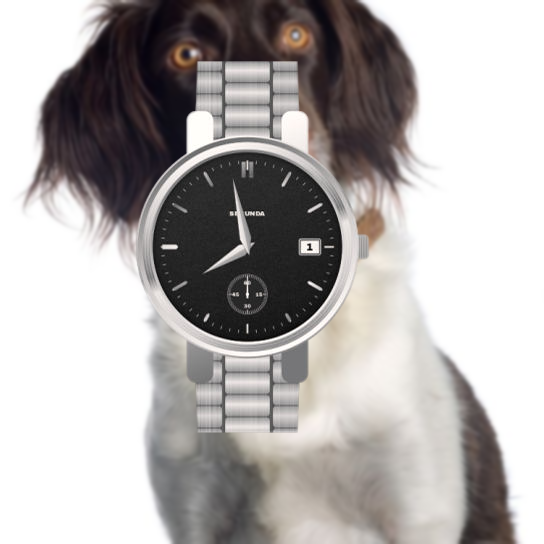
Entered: 7.58
